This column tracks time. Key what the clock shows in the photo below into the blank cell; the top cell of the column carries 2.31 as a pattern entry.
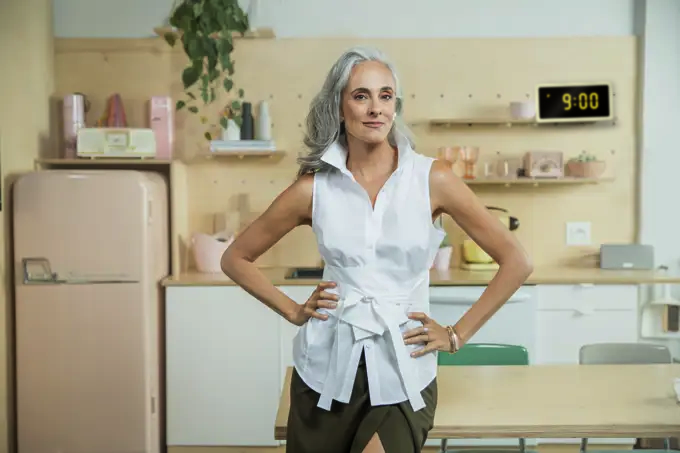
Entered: 9.00
